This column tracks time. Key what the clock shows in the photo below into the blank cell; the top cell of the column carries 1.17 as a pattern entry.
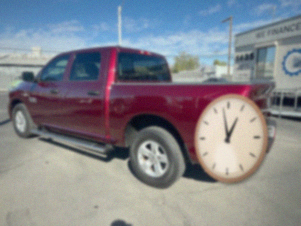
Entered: 12.58
